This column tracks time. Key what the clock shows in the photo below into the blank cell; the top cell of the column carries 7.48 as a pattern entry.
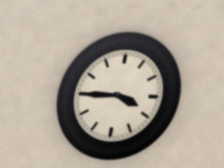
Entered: 3.45
